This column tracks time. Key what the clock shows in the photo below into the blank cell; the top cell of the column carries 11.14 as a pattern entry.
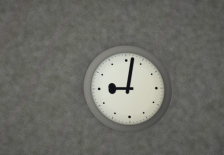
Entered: 9.02
